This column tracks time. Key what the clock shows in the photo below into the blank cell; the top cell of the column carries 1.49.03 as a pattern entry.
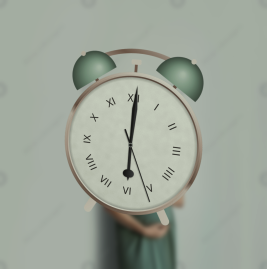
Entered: 6.00.26
